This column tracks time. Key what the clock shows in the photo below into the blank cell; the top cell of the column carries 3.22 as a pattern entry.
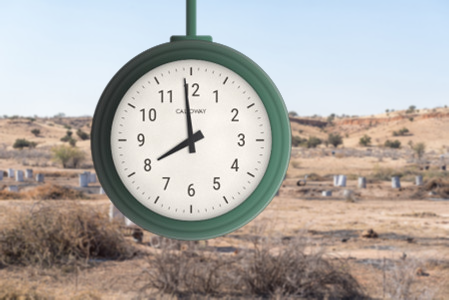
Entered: 7.59
